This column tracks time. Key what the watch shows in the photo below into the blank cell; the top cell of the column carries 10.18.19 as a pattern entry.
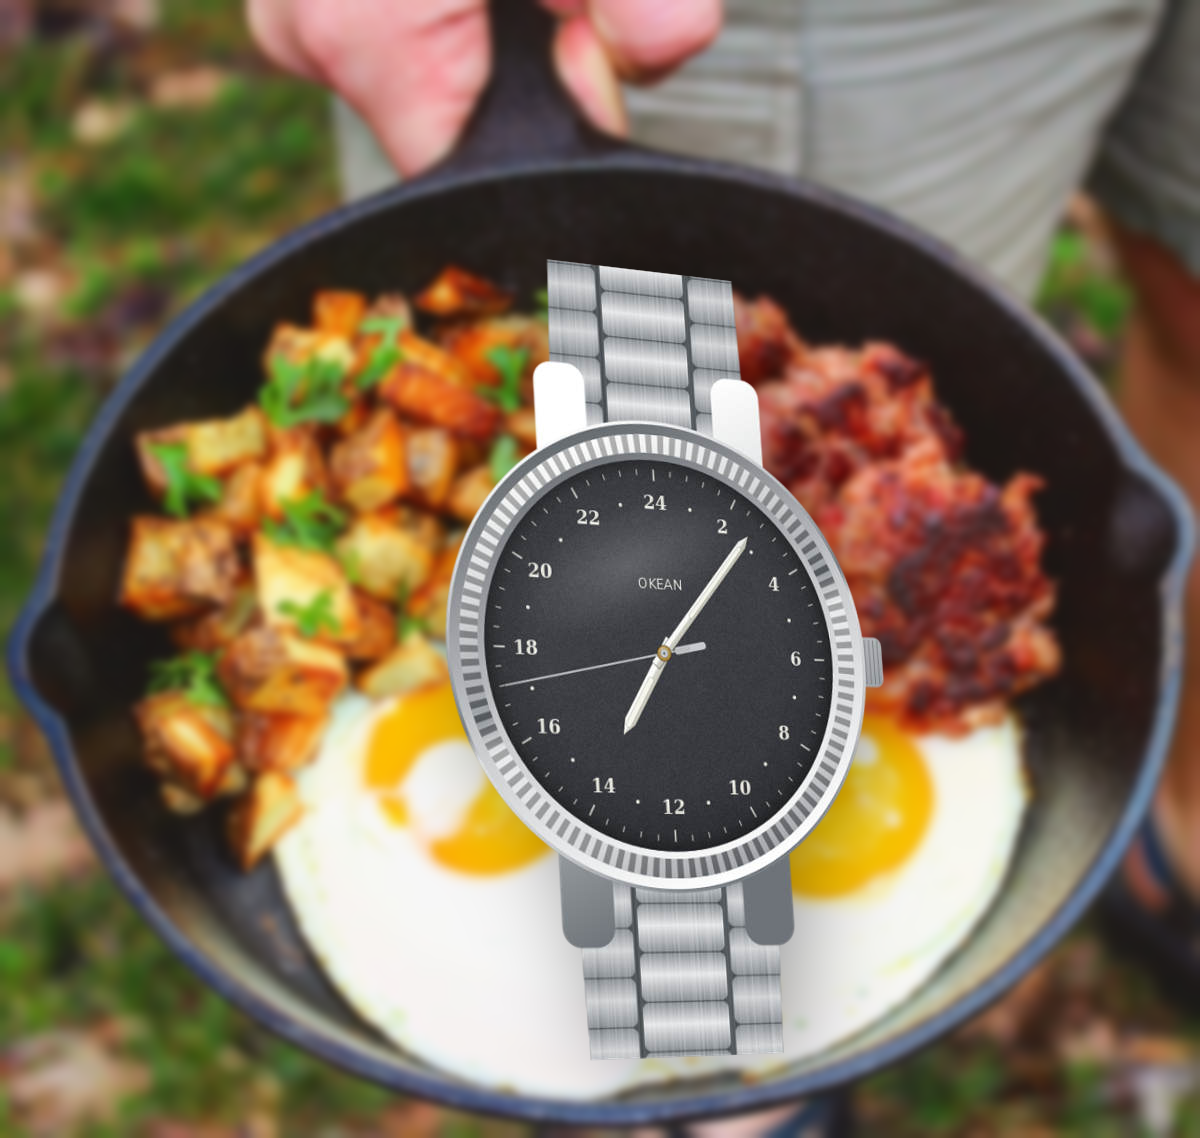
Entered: 14.06.43
